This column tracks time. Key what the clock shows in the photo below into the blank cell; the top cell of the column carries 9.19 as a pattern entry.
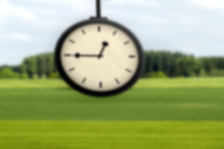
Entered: 12.45
